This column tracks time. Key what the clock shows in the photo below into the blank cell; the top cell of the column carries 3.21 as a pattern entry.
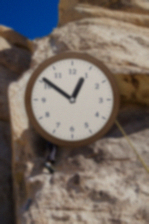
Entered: 12.51
